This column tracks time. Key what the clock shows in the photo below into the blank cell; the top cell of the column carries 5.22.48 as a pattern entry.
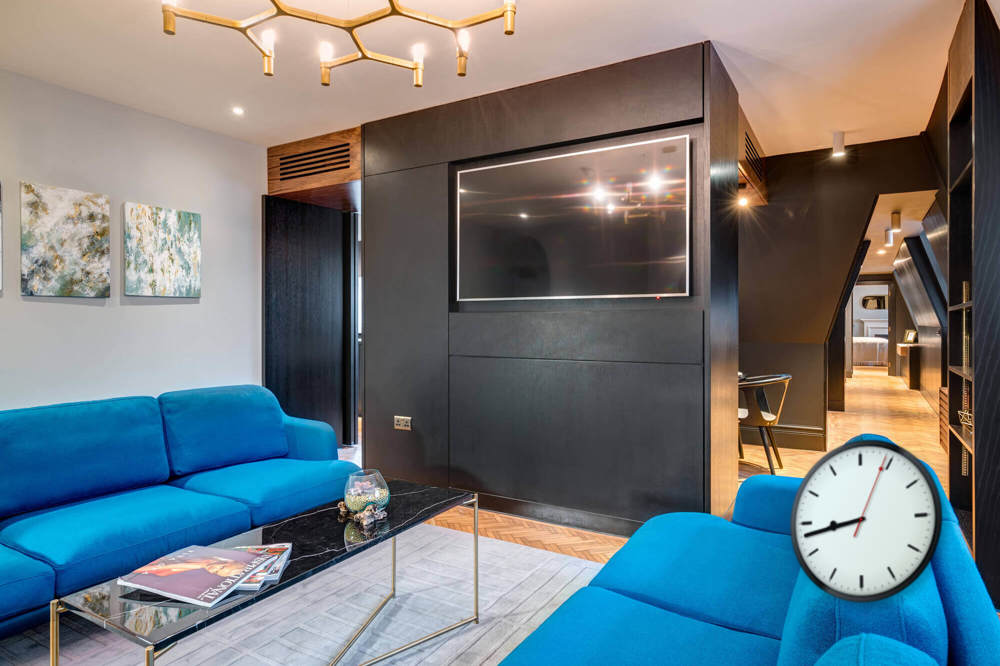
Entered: 8.43.04
